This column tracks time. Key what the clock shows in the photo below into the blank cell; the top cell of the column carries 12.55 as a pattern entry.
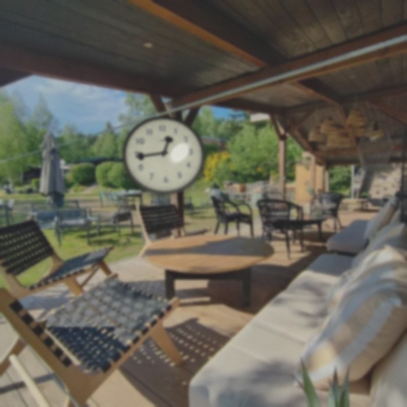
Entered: 12.44
